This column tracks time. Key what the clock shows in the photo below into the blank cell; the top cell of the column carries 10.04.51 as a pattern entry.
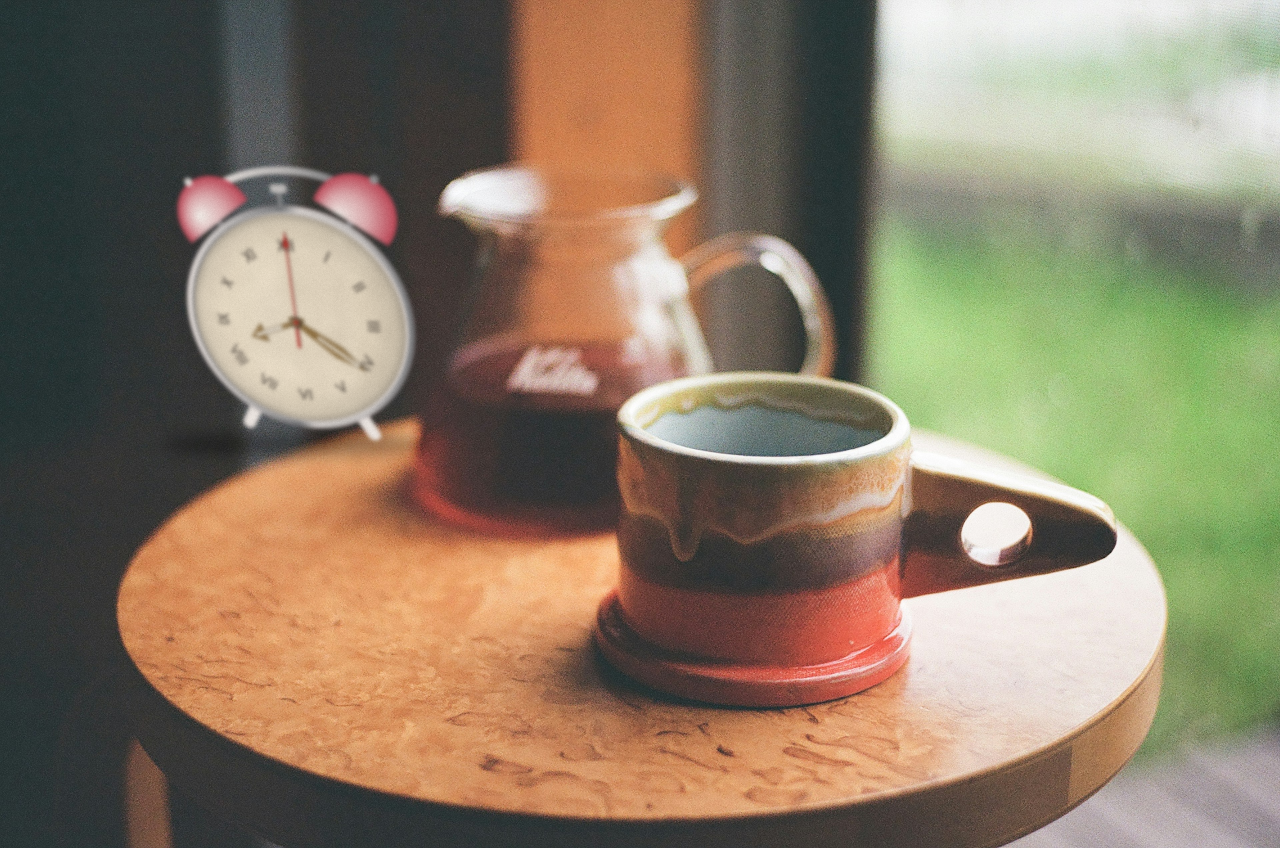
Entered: 8.21.00
